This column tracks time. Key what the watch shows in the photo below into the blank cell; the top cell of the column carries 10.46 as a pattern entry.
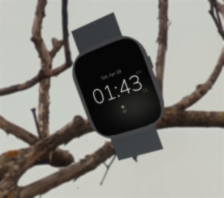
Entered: 1.43
